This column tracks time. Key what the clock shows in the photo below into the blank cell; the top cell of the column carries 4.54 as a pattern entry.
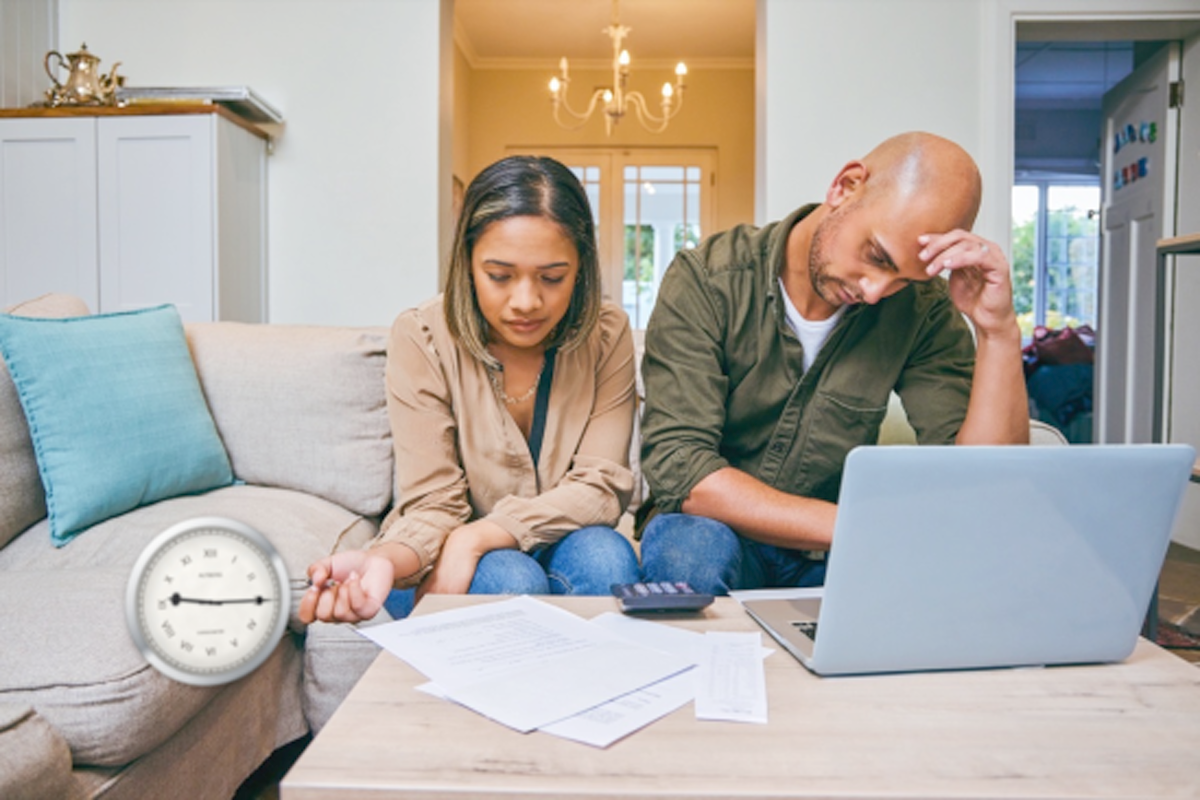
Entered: 9.15
